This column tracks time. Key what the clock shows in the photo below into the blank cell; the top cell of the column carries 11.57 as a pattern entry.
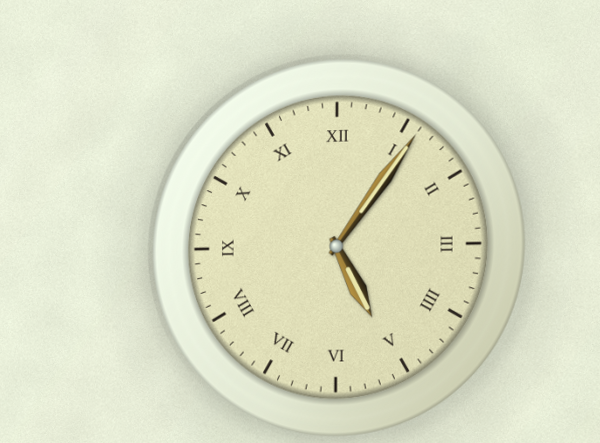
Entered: 5.06
